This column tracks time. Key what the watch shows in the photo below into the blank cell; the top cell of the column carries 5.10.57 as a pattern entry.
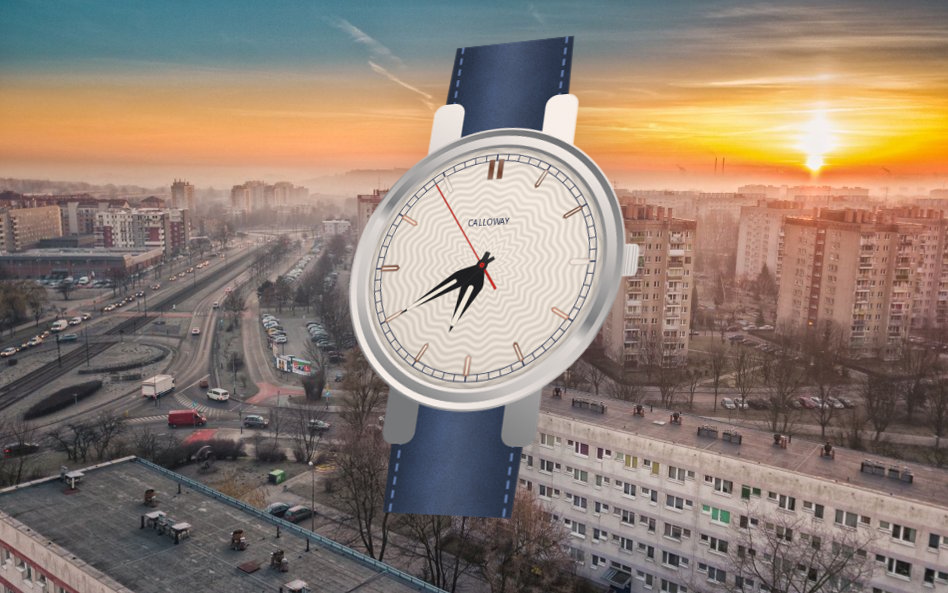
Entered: 6.39.54
